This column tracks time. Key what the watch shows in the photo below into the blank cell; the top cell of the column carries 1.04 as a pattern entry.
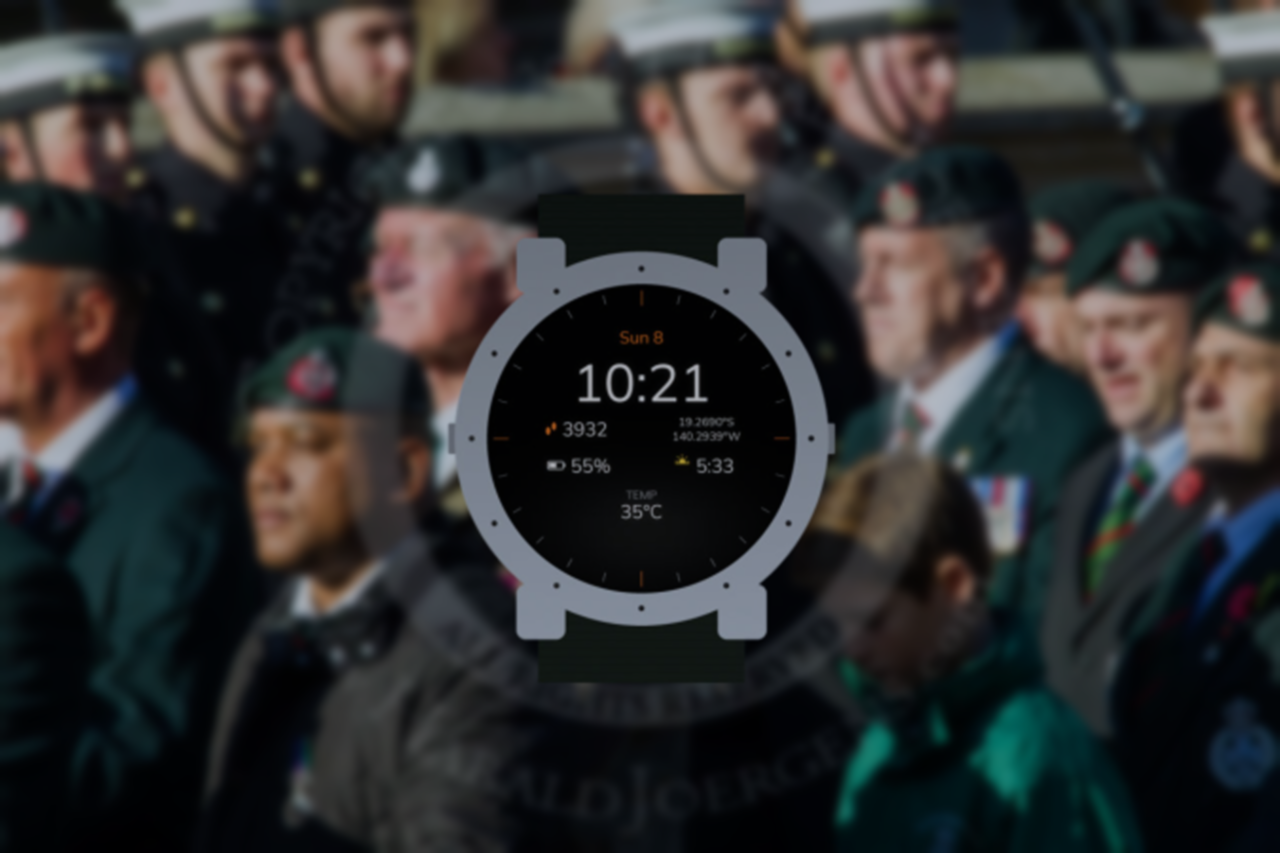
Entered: 10.21
